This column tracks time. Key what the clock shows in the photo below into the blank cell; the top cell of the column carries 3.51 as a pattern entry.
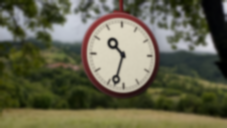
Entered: 10.33
